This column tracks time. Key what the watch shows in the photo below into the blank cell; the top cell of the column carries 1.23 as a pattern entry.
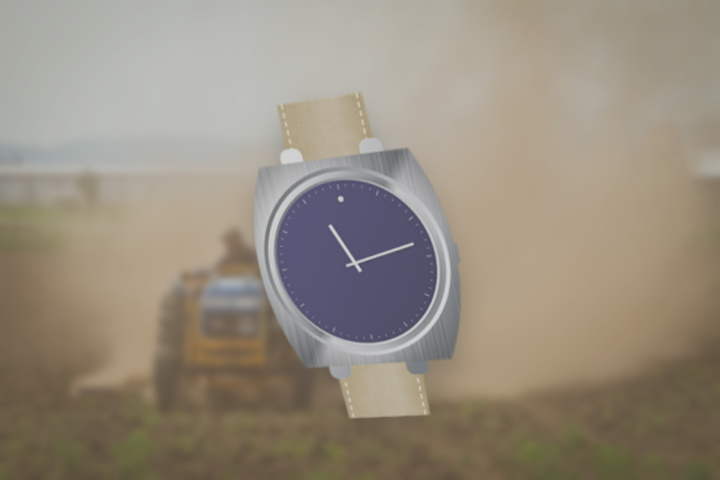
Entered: 11.13
